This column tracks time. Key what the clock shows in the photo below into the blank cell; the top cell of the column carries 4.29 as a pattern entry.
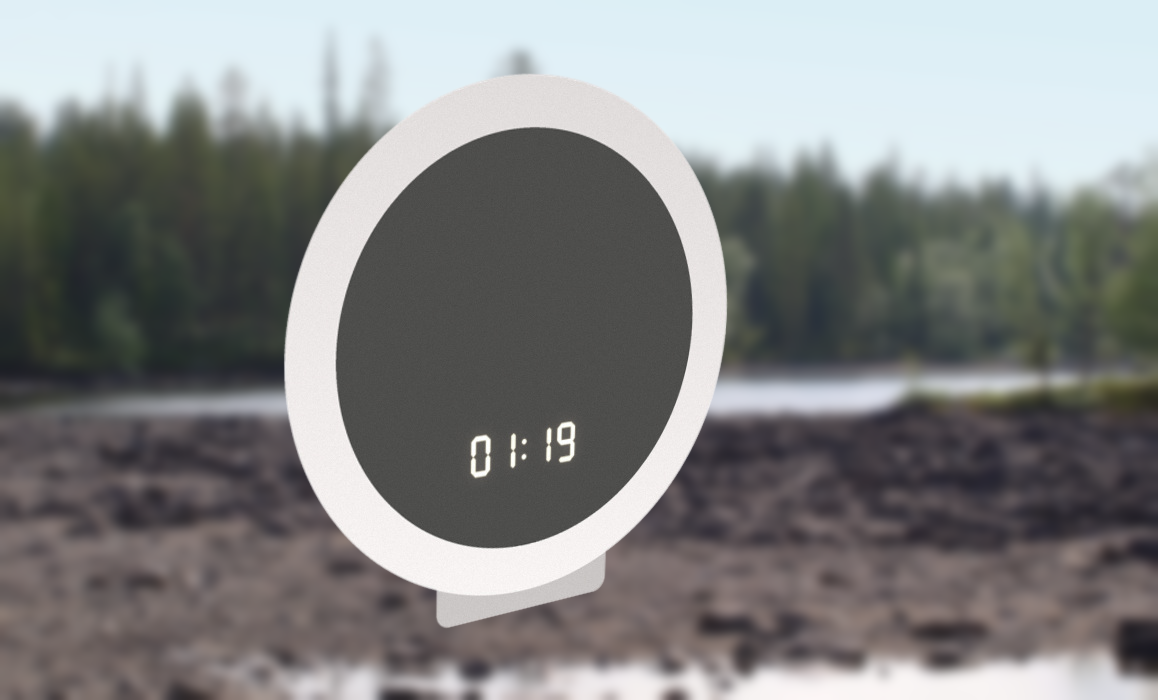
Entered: 1.19
